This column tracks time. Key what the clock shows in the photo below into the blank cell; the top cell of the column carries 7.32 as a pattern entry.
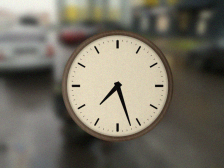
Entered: 7.27
